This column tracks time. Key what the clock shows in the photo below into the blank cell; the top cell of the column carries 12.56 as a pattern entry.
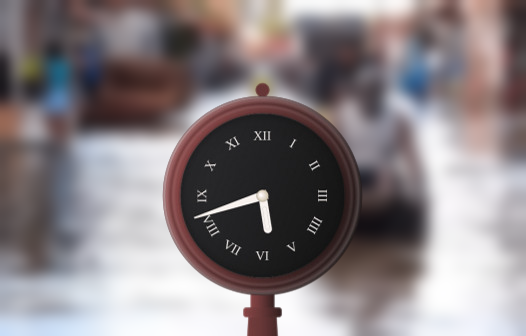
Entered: 5.42
